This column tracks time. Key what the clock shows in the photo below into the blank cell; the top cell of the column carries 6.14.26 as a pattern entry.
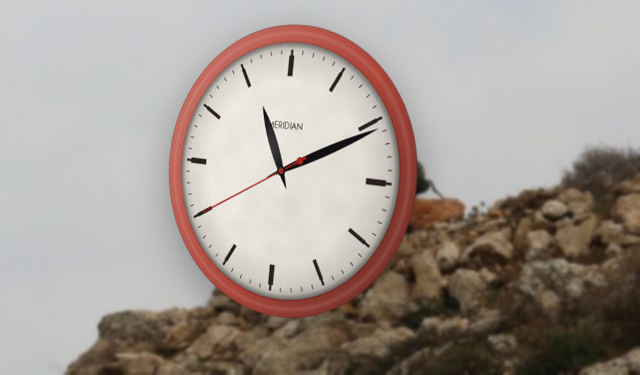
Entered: 11.10.40
